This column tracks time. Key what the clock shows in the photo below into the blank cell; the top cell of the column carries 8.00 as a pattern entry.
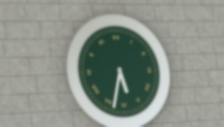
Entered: 5.33
